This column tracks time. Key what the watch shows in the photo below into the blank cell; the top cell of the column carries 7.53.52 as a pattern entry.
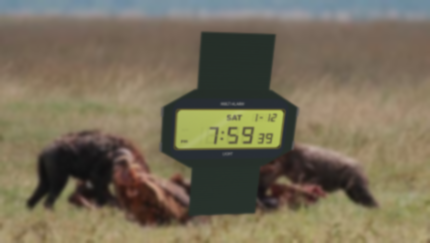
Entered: 7.59.39
